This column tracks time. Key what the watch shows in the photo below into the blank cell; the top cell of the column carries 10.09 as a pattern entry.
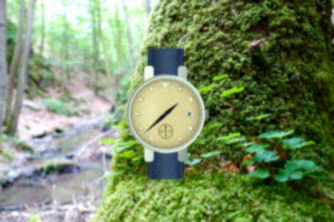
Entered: 1.38
